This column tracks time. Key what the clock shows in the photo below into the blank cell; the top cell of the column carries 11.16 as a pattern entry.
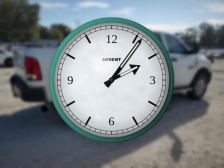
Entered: 2.06
